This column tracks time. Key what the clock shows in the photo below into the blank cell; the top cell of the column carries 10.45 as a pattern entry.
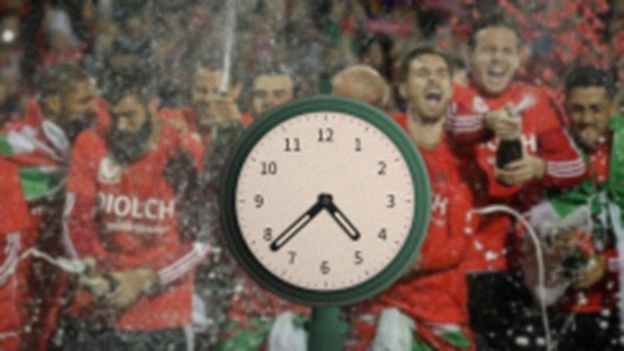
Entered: 4.38
